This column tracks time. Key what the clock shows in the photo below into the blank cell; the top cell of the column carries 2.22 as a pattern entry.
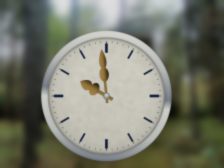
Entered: 9.59
